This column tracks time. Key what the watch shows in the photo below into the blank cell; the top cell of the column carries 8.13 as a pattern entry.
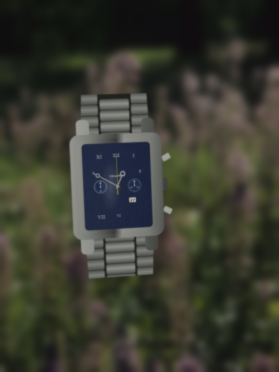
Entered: 12.50
